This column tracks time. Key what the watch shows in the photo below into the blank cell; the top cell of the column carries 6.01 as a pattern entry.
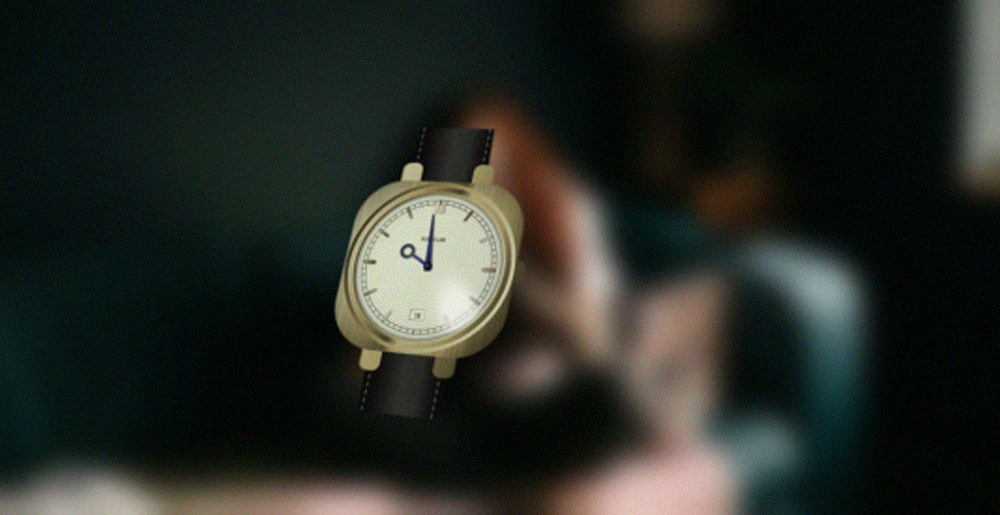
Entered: 9.59
